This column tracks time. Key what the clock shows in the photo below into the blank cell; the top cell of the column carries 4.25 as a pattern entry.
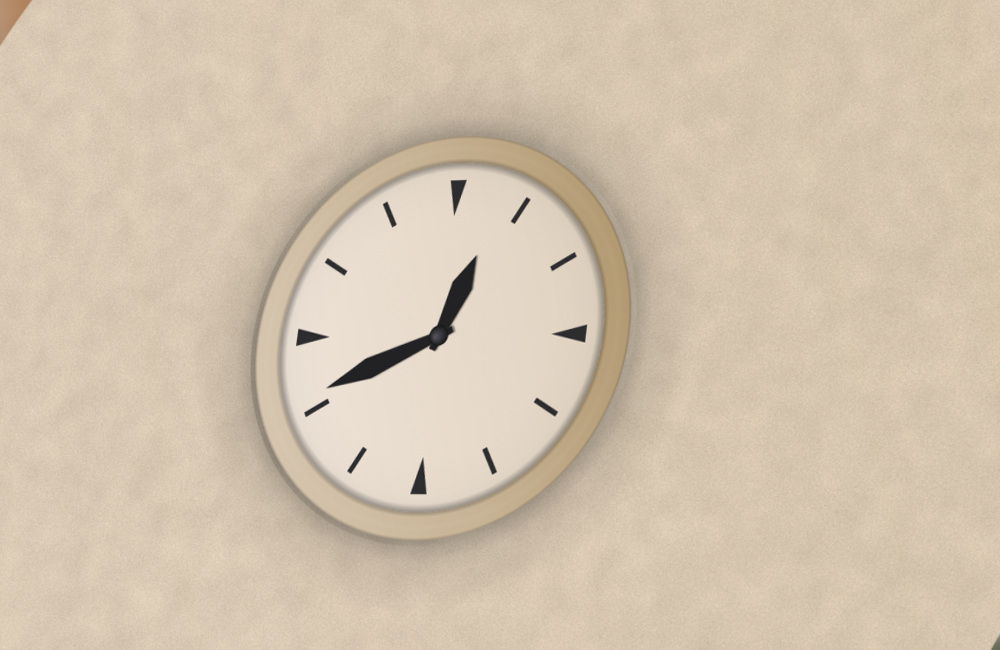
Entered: 12.41
